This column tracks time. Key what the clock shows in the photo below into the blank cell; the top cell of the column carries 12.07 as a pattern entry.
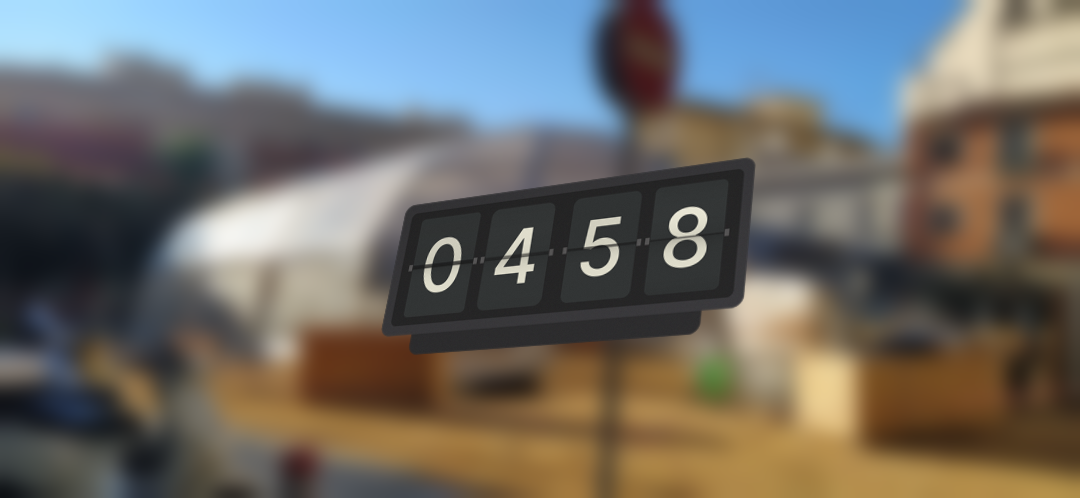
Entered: 4.58
